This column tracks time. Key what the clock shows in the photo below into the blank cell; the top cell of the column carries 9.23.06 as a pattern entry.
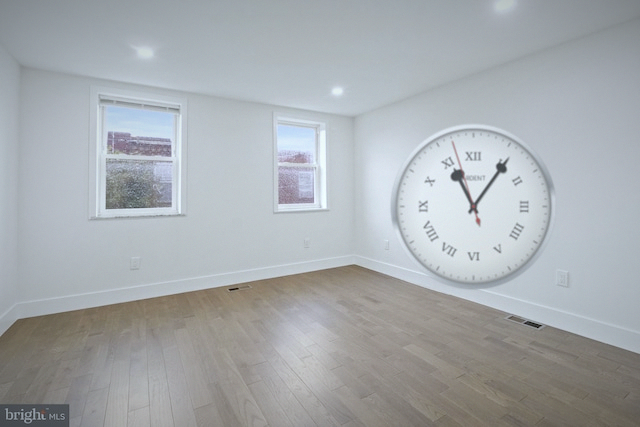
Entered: 11.05.57
